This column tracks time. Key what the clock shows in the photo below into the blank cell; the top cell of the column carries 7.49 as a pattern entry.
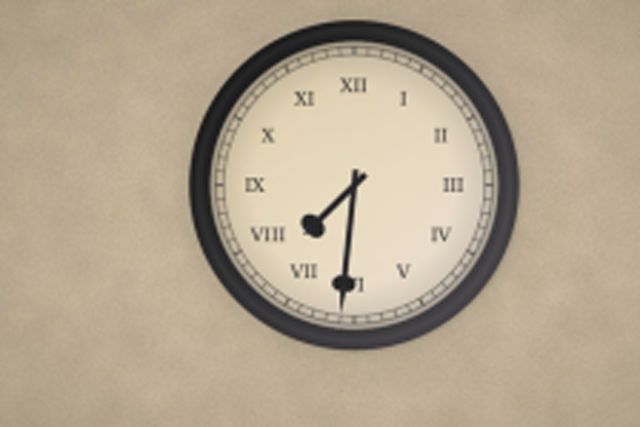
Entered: 7.31
